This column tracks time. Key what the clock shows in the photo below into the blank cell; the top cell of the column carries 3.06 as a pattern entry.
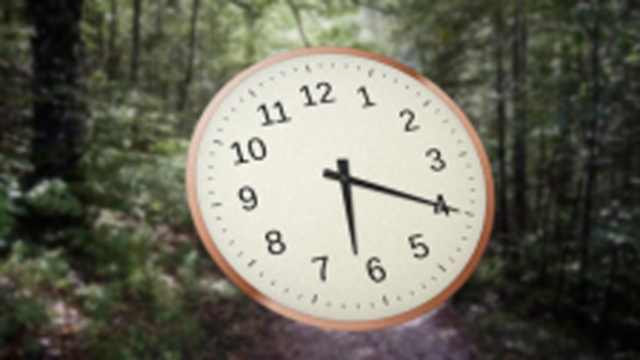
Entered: 6.20
